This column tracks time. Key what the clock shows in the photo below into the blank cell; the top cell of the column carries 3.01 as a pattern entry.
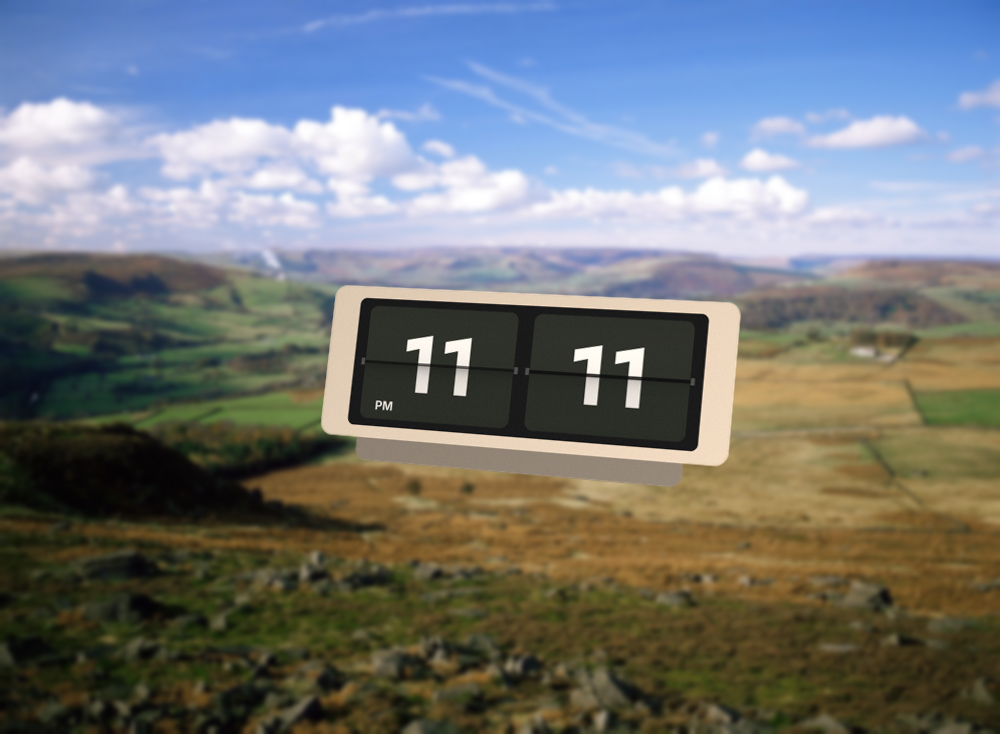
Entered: 11.11
